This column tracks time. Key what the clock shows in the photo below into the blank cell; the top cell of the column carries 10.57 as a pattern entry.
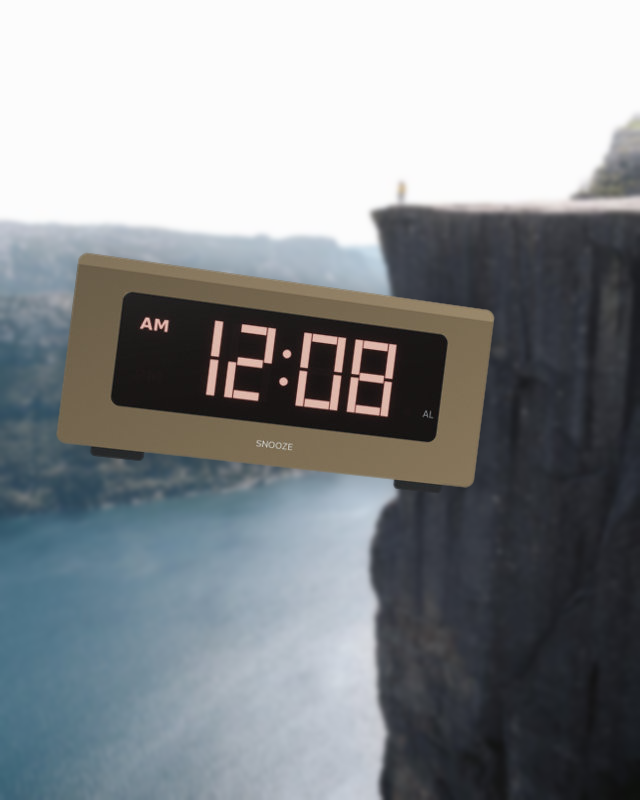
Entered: 12.08
